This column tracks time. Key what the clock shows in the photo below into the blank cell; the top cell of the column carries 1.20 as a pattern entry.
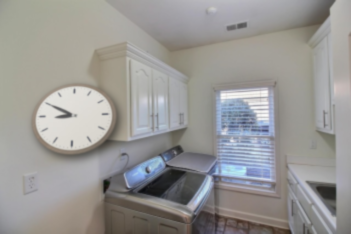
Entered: 8.50
